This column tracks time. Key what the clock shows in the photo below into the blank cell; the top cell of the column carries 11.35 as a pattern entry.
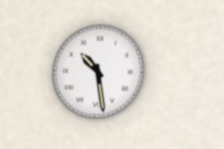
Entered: 10.28
